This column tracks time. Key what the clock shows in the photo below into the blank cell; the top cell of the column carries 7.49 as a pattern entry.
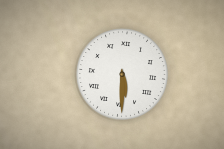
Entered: 5.29
